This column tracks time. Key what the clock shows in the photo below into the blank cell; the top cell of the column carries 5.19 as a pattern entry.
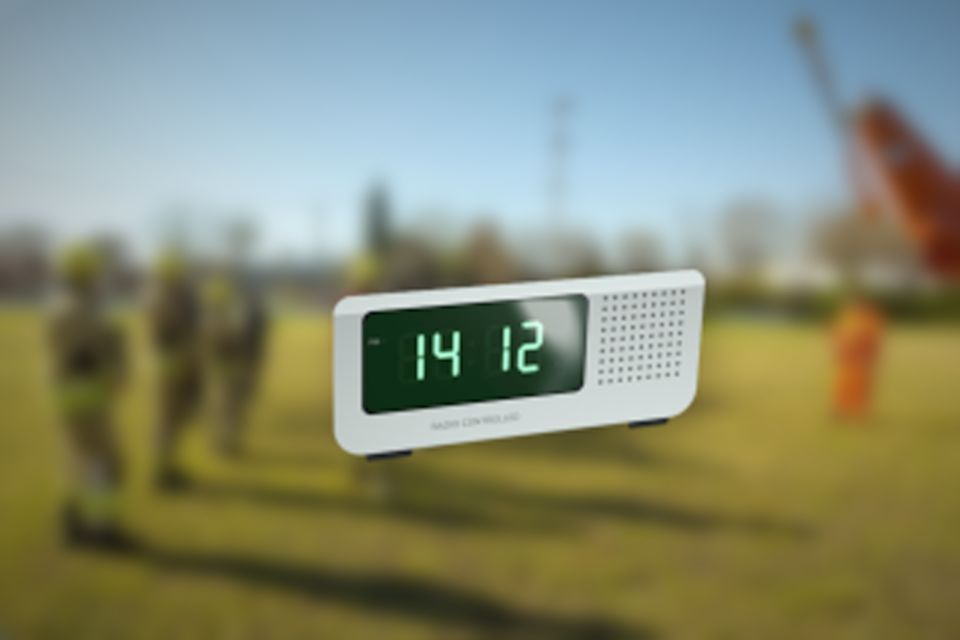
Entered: 14.12
